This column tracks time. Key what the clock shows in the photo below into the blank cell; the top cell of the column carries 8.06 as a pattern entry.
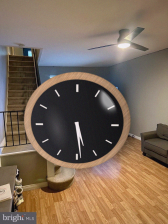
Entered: 5.29
